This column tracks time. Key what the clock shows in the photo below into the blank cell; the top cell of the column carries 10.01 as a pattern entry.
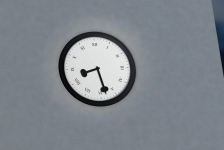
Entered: 8.28
